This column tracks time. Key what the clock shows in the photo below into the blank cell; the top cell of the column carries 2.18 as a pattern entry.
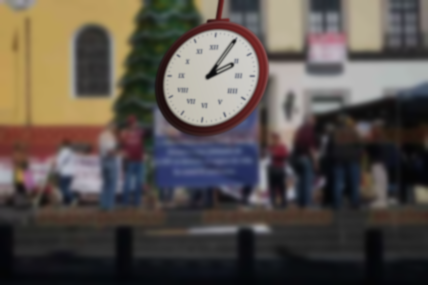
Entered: 2.05
